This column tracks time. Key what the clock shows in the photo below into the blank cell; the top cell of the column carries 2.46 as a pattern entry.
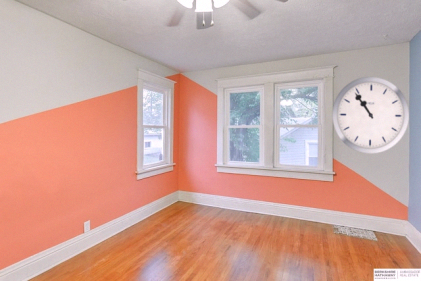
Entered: 10.54
